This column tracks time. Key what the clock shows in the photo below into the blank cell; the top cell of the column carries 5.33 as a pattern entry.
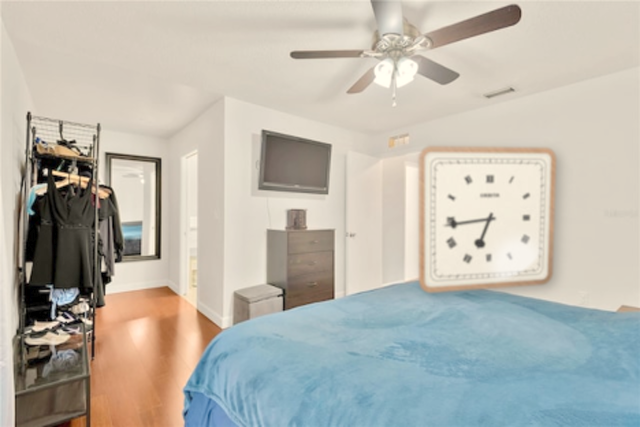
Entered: 6.44
